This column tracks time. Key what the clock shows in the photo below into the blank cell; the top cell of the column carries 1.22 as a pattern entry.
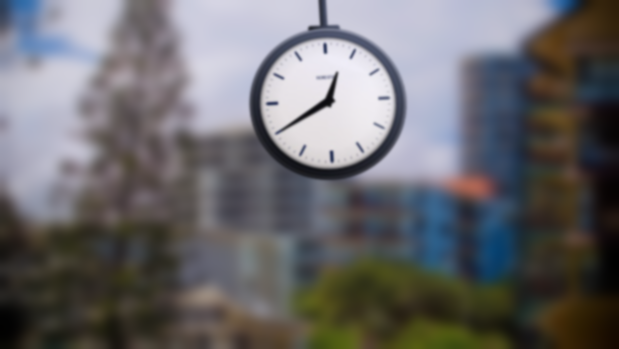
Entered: 12.40
